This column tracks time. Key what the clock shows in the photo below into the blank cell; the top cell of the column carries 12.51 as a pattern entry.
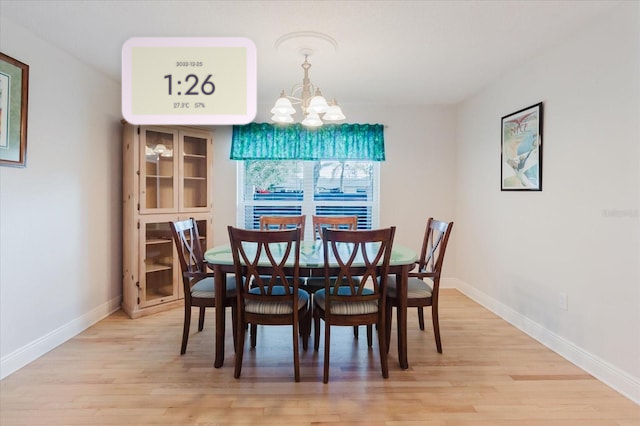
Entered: 1.26
